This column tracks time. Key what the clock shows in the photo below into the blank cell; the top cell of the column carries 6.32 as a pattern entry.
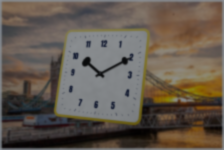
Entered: 10.10
